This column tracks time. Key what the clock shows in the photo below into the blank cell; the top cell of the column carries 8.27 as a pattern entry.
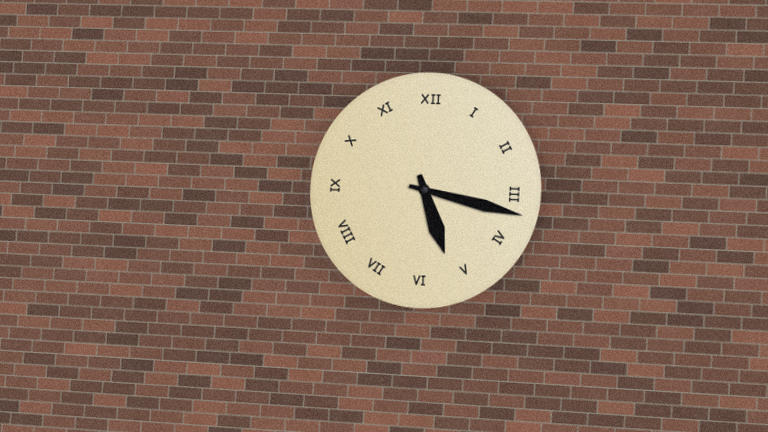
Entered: 5.17
